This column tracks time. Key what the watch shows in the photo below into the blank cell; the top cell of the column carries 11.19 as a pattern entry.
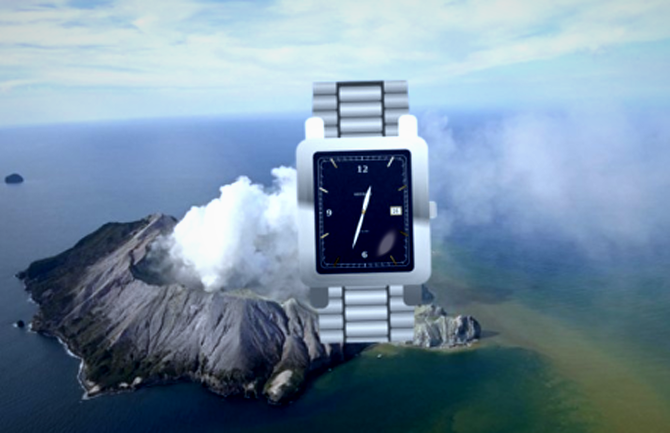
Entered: 12.33
